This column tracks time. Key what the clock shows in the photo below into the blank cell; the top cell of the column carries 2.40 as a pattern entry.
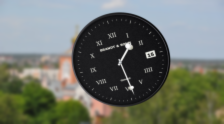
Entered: 1.29
